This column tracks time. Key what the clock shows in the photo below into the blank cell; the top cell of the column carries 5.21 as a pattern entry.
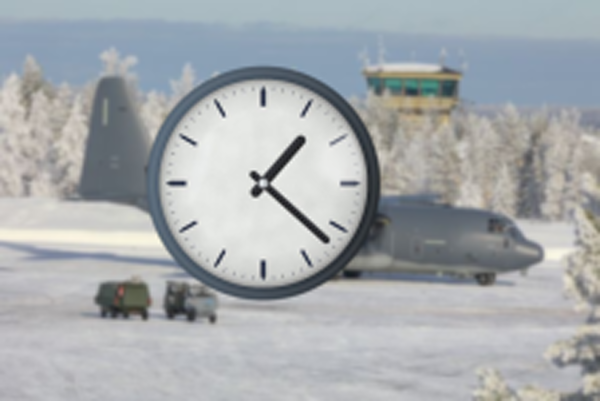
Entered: 1.22
